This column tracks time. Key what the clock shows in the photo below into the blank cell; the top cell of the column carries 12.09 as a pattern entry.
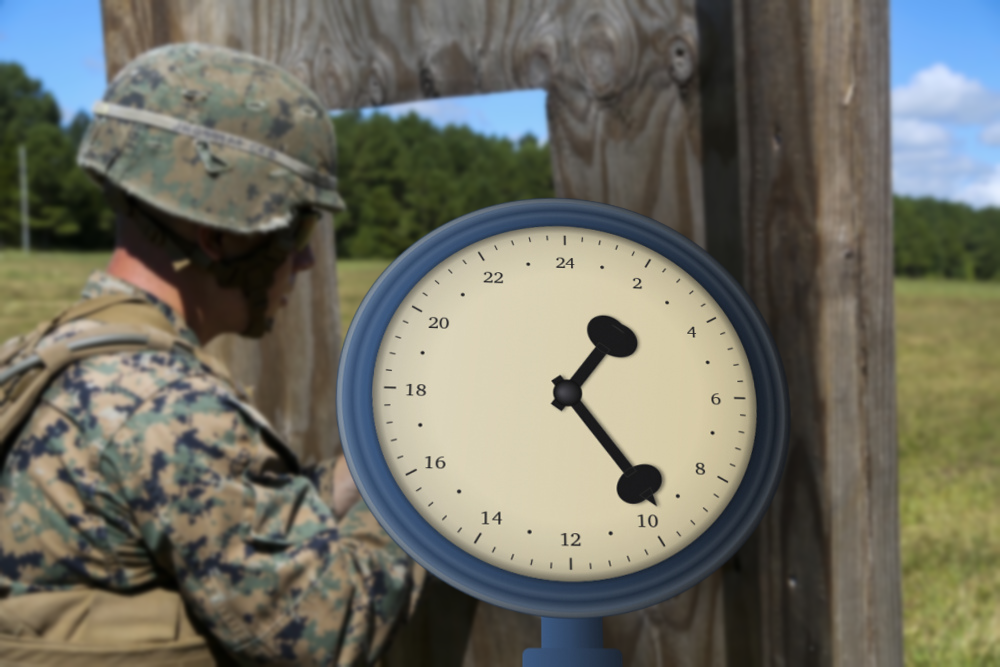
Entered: 2.24
